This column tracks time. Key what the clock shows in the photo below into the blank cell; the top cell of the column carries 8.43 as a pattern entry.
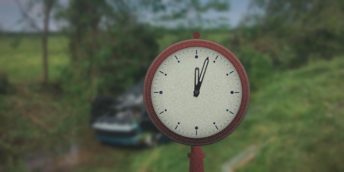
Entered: 12.03
